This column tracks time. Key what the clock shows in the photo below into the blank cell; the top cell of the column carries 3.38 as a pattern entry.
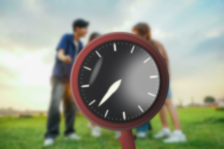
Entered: 7.38
